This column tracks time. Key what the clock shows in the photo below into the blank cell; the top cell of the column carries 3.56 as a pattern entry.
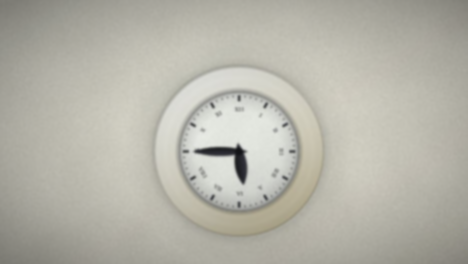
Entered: 5.45
